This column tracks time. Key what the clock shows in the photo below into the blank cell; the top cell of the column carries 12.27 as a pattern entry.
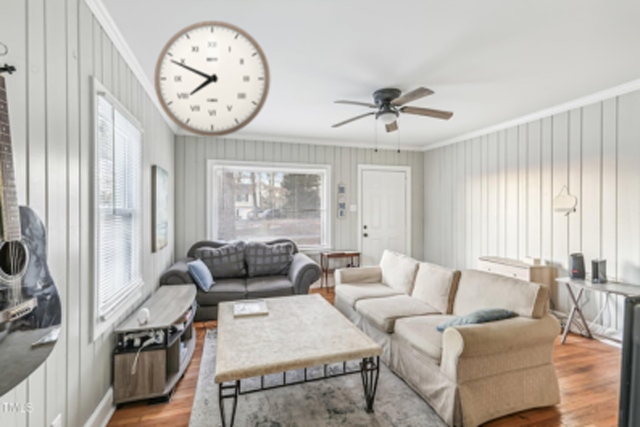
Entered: 7.49
